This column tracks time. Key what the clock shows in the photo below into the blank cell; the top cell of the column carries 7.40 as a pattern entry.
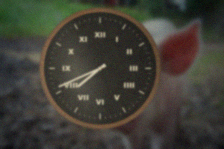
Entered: 7.41
